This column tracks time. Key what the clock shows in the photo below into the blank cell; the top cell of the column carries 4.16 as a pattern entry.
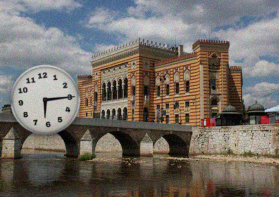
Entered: 6.15
